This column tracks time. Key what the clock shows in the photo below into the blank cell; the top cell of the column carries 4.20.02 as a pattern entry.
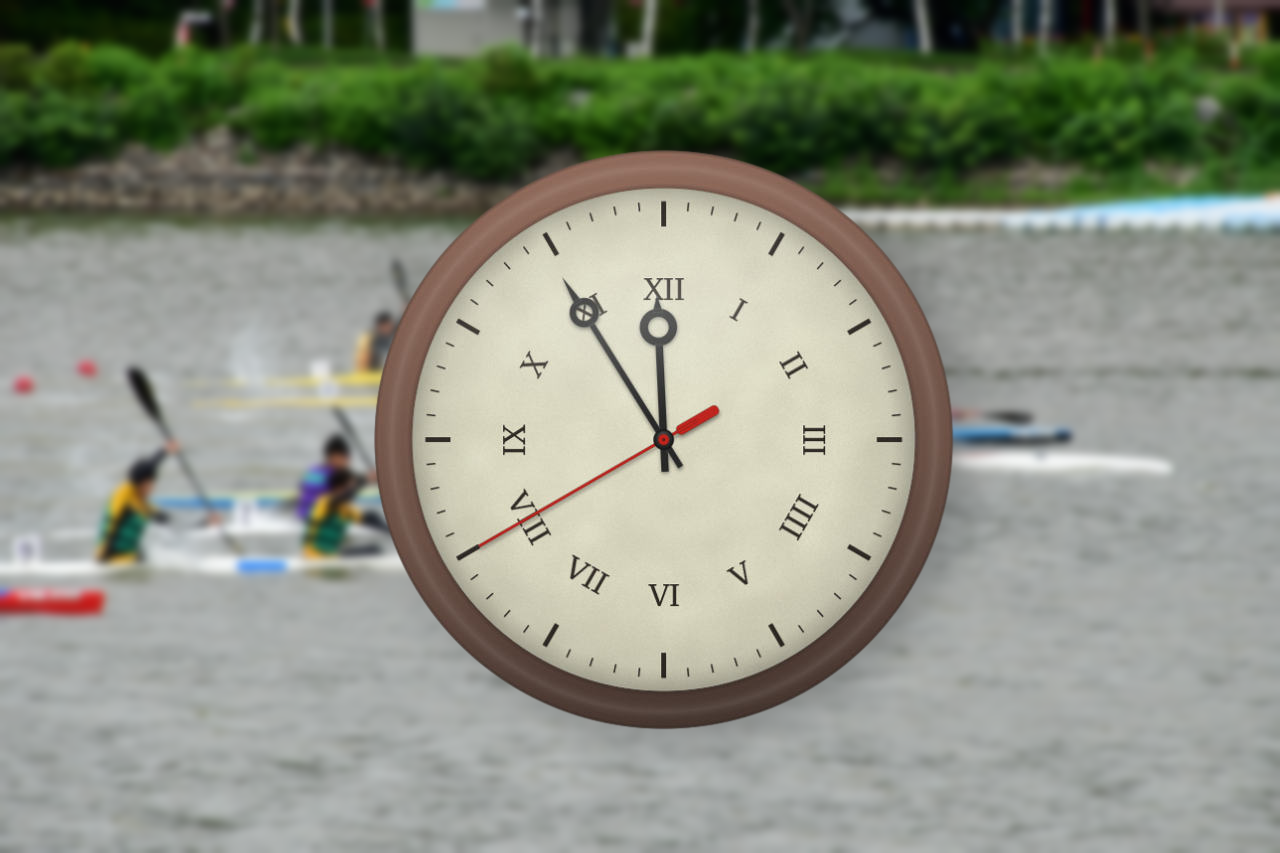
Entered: 11.54.40
